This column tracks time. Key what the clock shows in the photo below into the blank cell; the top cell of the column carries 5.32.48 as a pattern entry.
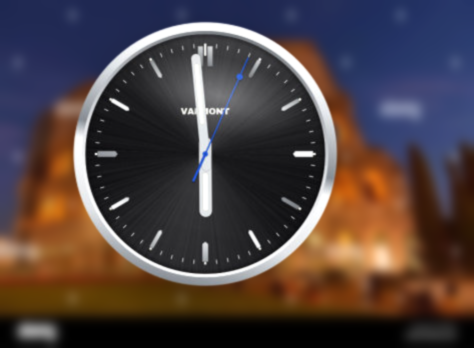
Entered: 5.59.04
